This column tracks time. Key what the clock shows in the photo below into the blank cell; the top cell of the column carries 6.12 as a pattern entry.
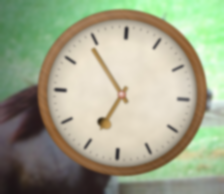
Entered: 6.54
